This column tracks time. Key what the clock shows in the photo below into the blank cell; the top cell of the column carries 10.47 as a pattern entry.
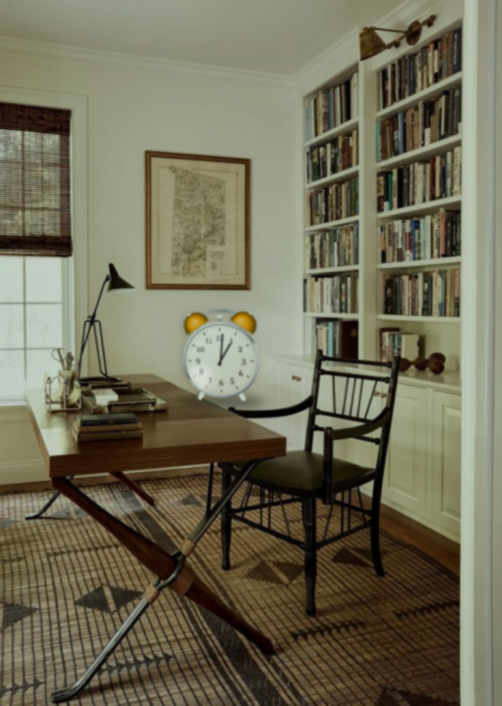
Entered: 1.01
